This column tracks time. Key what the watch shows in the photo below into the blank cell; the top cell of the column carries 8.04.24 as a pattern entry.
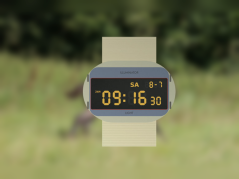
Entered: 9.16.30
